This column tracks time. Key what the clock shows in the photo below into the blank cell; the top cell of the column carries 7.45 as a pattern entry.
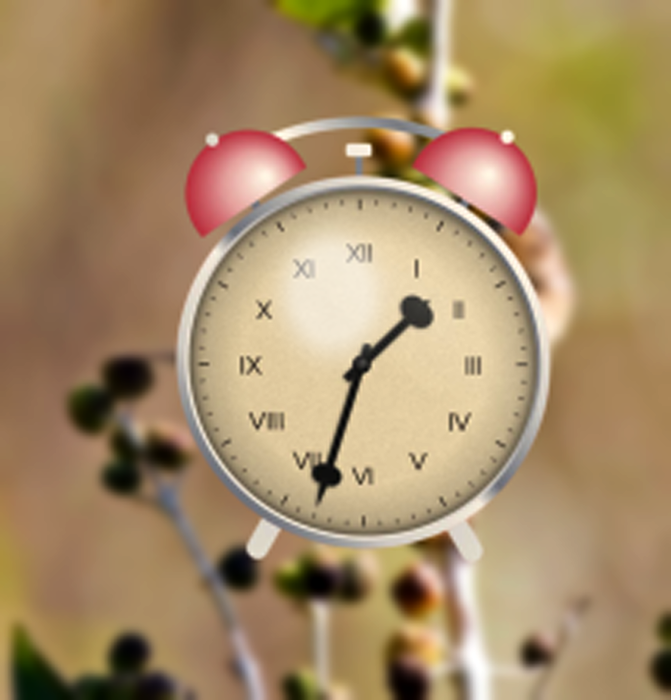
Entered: 1.33
